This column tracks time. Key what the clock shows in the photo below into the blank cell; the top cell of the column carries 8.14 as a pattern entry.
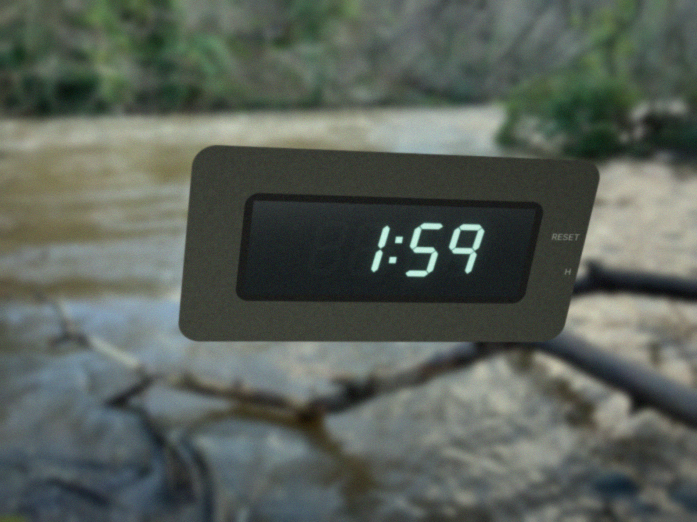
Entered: 1.59
